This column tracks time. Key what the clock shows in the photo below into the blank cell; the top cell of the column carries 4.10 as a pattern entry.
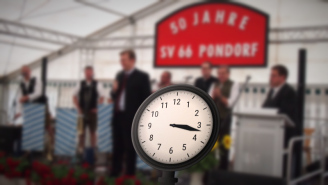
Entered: 3.17
